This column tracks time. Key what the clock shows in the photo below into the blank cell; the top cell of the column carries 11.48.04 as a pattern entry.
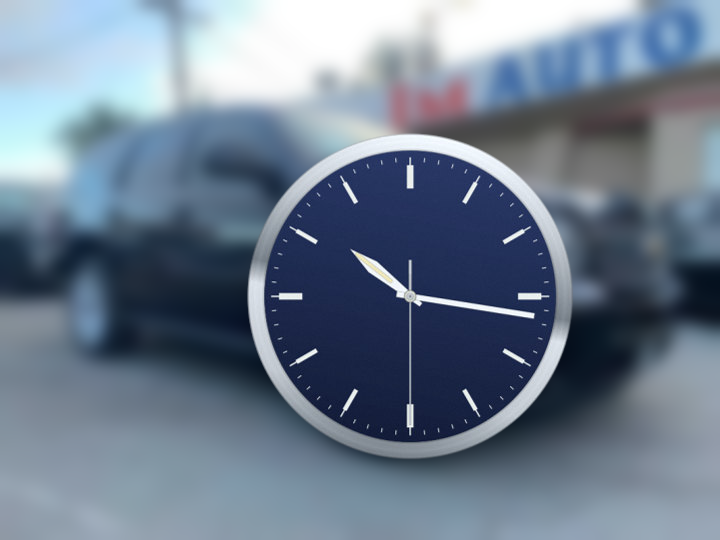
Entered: 10.16.30
